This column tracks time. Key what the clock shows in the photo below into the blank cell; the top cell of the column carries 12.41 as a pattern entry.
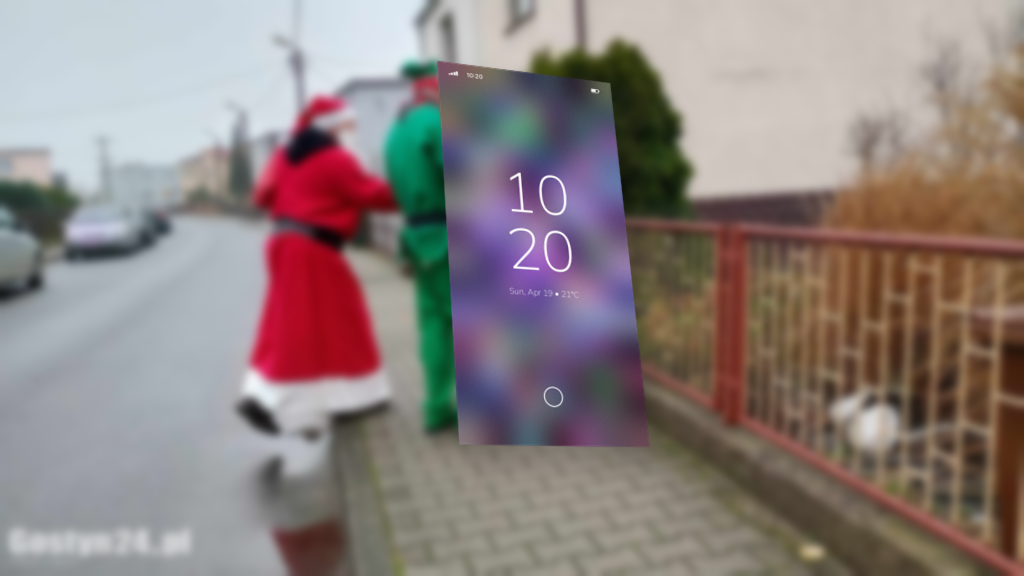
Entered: 10.20
